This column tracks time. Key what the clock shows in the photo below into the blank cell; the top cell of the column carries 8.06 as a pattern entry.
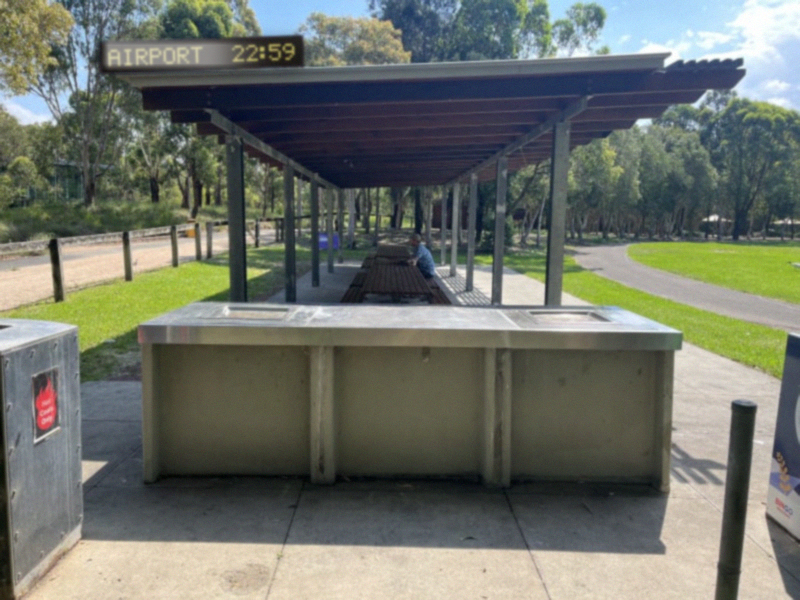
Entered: 22.59
